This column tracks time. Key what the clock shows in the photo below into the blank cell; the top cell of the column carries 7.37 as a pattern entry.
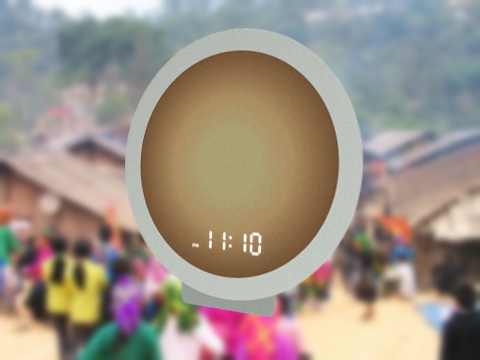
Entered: 11.10
